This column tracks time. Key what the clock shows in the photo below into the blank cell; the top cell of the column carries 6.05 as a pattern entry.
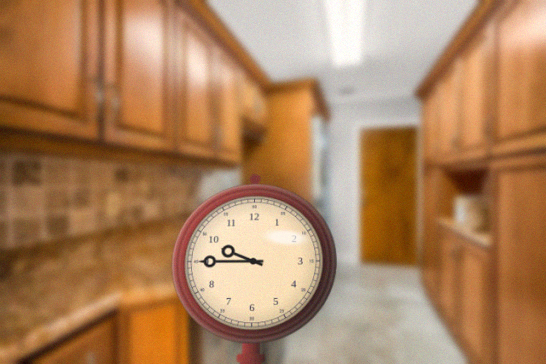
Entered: 9.45
